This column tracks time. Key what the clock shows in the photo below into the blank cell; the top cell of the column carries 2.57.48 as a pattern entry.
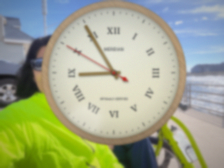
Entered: 8.54.50
